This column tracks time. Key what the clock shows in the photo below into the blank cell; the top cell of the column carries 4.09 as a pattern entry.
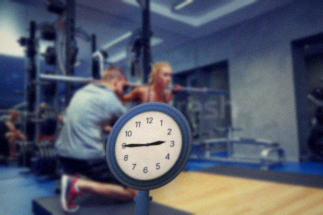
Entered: 2.45
